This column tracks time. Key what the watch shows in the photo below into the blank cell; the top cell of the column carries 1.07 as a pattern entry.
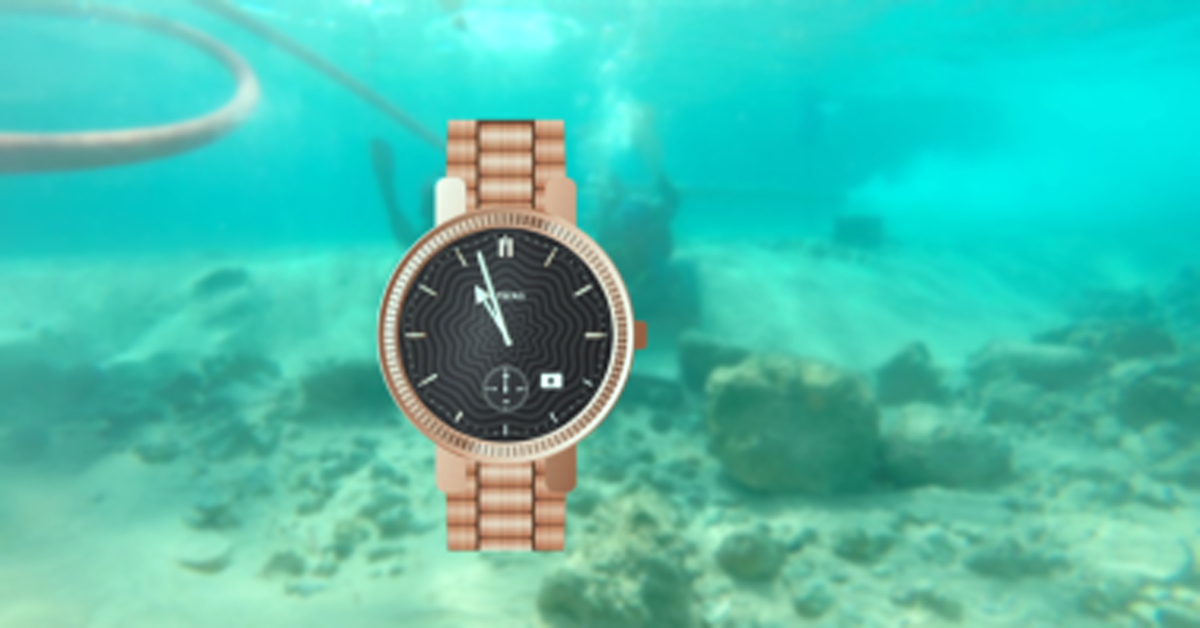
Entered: 10.57
